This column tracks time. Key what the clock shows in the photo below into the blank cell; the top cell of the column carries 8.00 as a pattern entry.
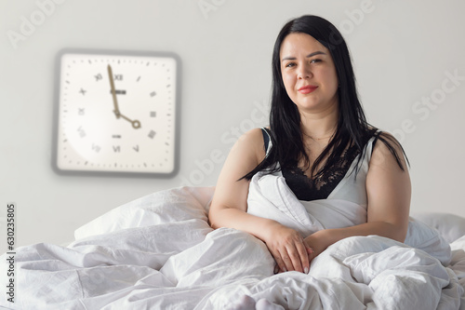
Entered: 3.58
